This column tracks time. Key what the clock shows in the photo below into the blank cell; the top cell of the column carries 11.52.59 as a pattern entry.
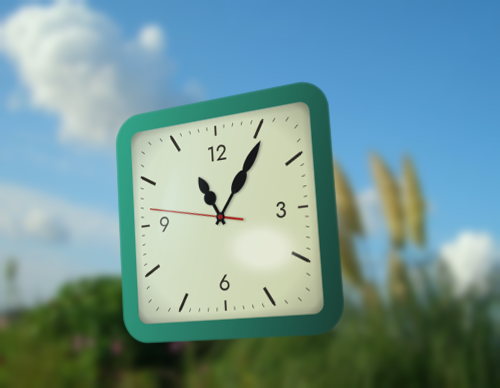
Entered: 11.05.47
